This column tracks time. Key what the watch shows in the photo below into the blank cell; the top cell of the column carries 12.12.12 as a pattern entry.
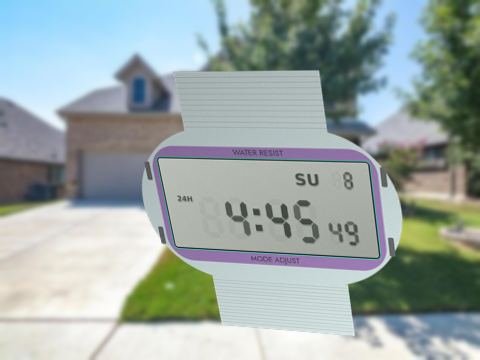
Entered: 4.45.49
